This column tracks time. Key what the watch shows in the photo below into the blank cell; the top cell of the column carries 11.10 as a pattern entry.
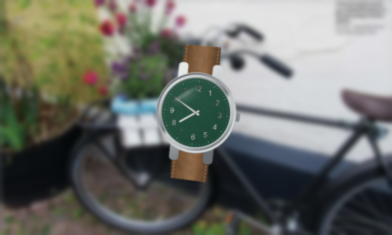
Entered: 7.50
